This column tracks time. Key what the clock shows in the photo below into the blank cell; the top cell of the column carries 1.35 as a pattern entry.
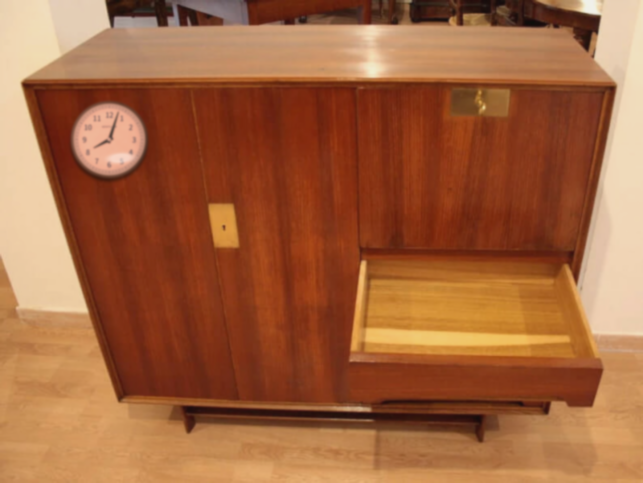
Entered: 8.03
